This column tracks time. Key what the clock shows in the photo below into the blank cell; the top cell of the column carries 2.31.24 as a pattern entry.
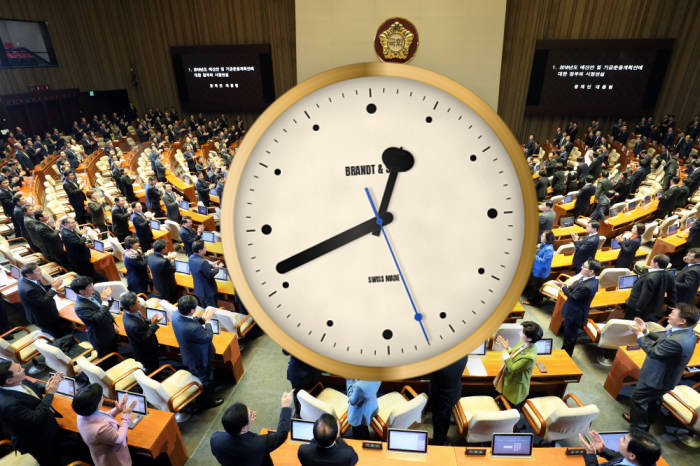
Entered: 12.41.27
